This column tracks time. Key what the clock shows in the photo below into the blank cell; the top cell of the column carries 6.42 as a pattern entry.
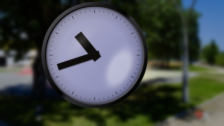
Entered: 10.42
